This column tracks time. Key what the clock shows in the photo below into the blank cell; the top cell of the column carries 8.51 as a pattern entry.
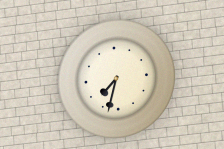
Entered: 7.33
